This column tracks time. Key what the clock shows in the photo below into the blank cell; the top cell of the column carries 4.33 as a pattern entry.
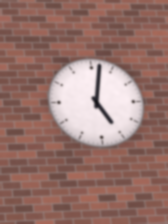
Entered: 5.02
